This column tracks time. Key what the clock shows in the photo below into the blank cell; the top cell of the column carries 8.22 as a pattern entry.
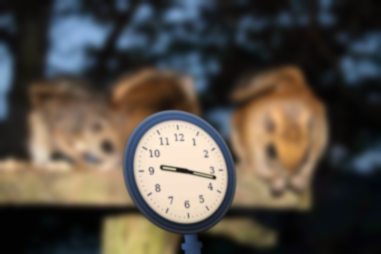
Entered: 9.17
